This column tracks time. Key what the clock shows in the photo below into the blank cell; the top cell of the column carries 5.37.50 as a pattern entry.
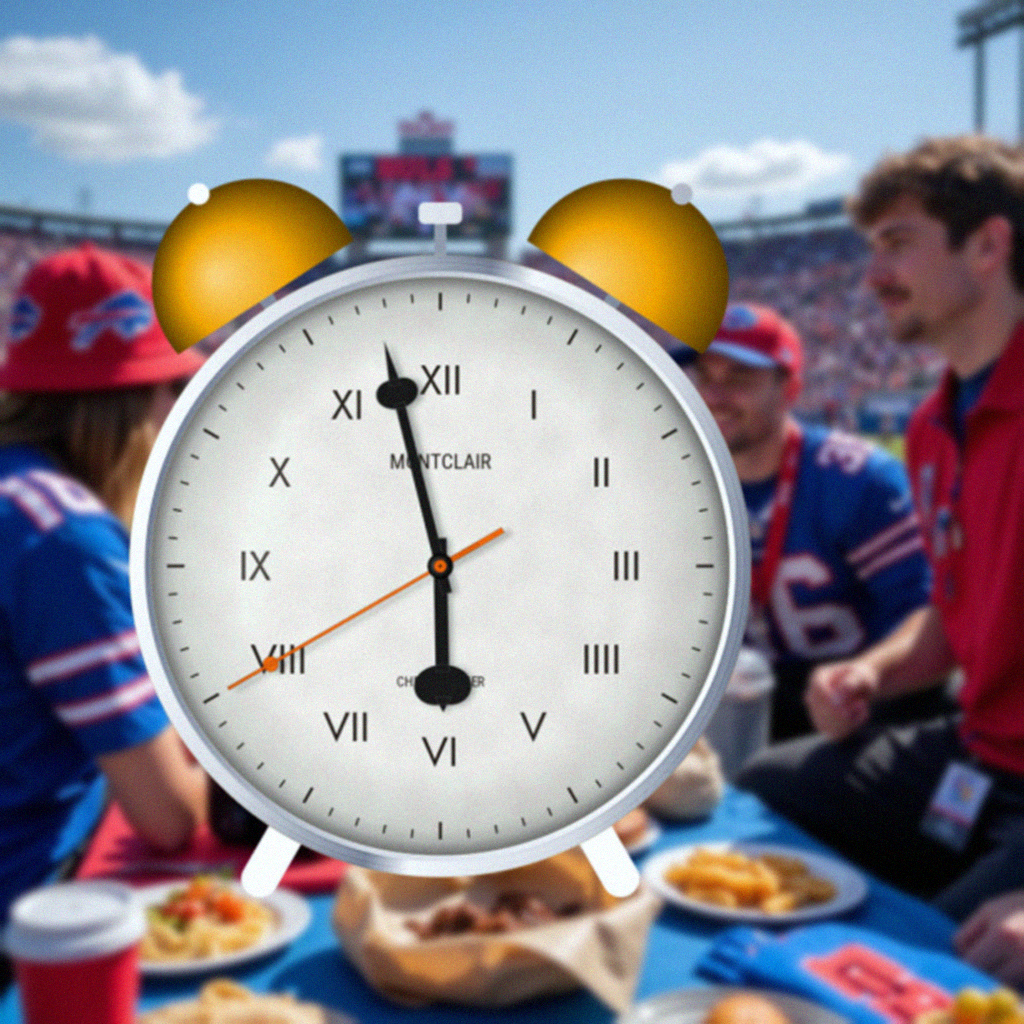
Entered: 5.57.40
